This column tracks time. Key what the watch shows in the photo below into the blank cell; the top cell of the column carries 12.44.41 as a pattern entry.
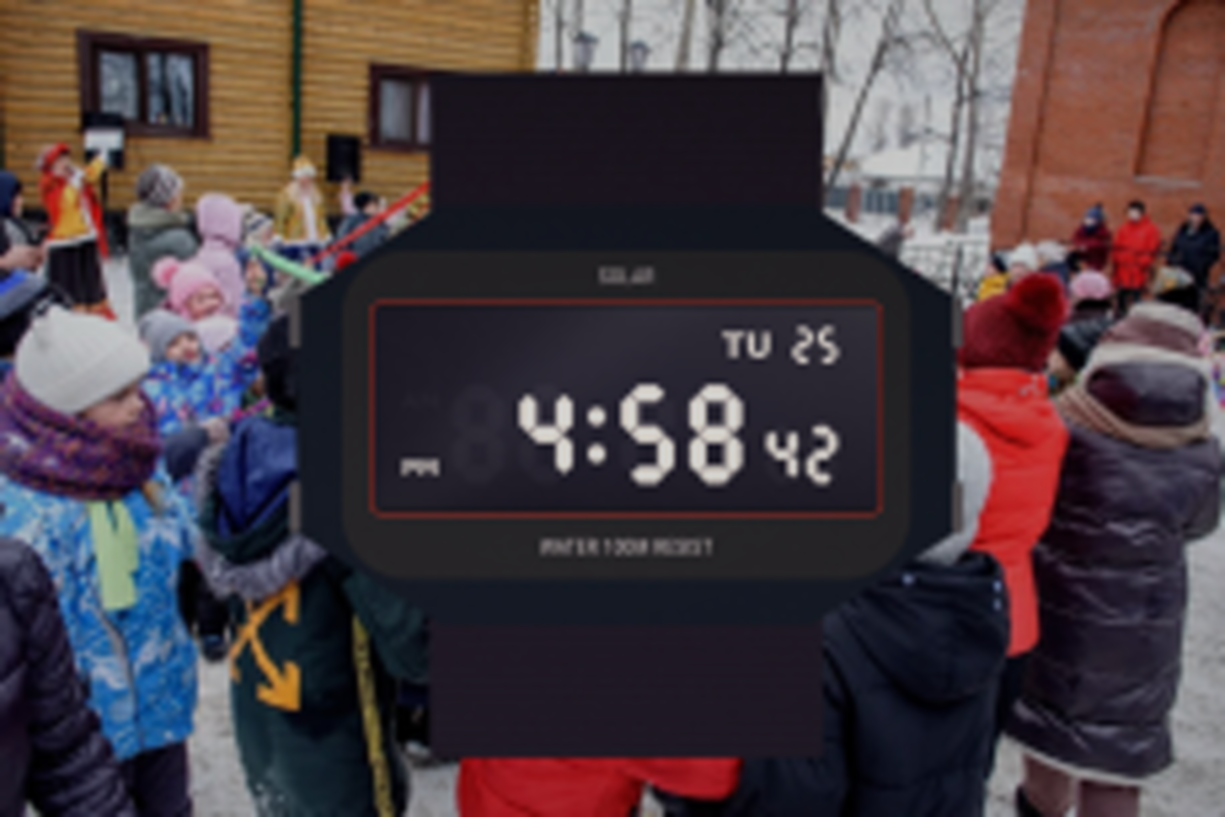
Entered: 4.58.42
